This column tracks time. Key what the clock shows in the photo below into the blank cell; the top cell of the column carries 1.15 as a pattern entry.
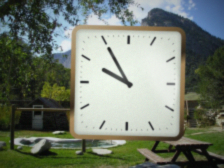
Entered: 9.55
